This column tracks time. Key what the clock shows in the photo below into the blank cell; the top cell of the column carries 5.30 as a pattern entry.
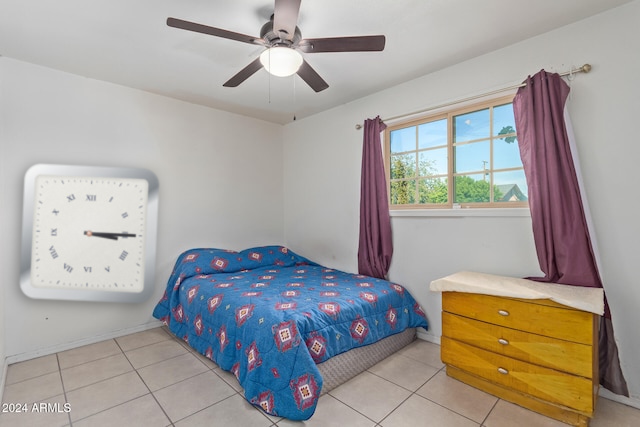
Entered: 3.15
